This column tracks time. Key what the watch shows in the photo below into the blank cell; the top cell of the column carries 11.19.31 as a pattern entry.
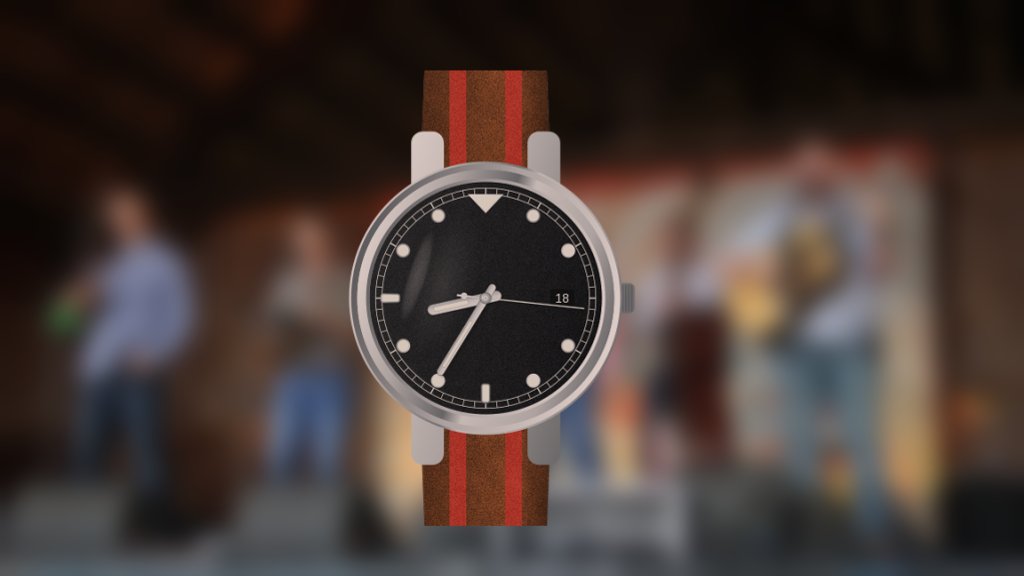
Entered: 8.35.16
